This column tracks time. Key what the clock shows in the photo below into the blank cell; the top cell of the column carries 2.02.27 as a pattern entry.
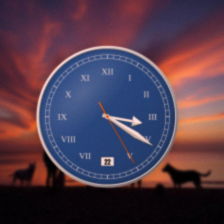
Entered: 3.20.25
